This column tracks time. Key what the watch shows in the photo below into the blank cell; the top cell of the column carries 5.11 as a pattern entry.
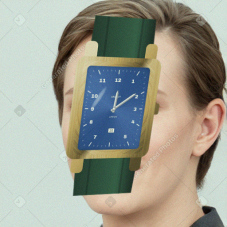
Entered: 12.09
